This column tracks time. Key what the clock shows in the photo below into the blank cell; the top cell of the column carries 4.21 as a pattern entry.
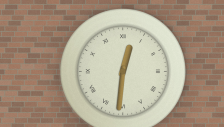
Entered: 12.31
